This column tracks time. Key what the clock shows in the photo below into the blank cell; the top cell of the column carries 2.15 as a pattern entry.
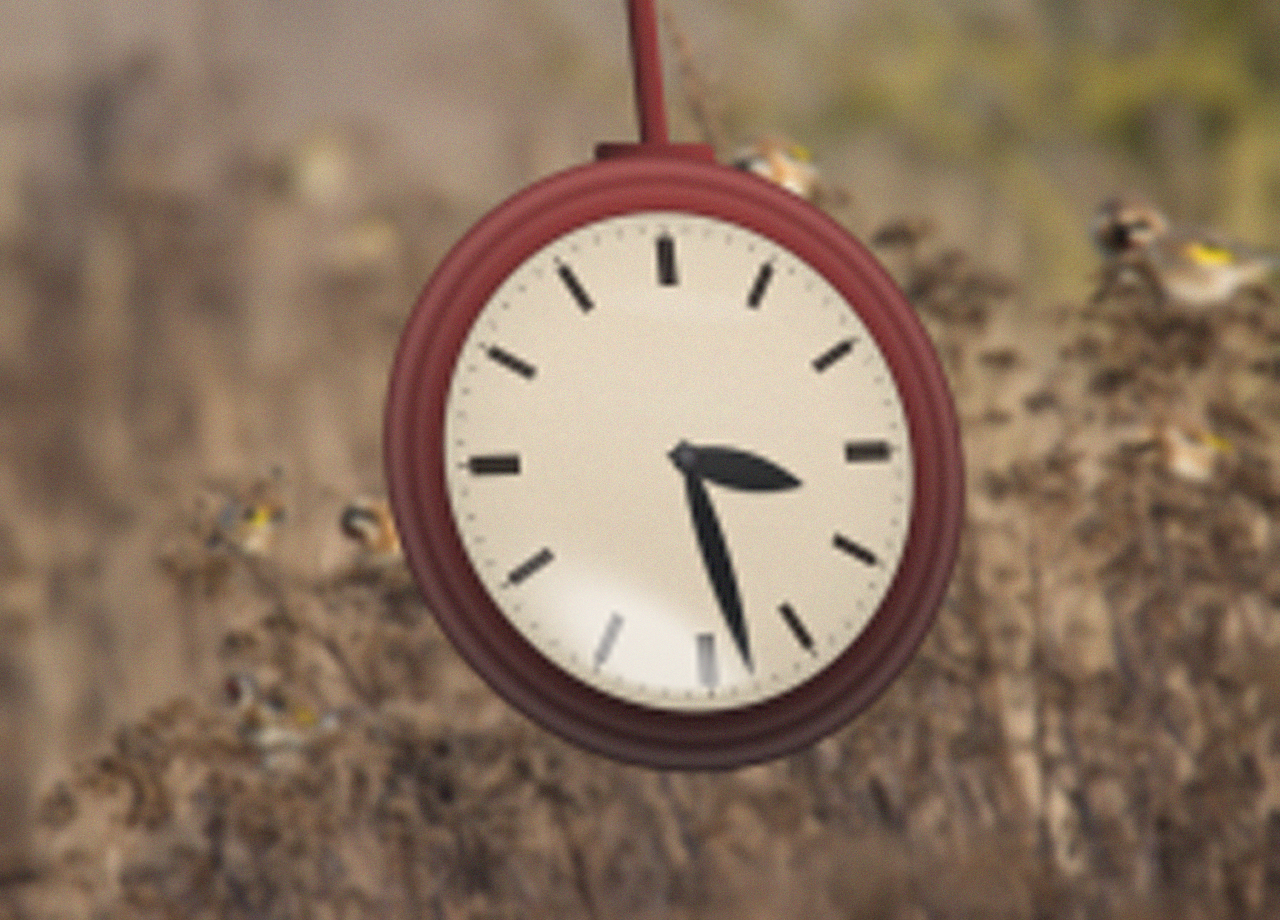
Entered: 3.28
